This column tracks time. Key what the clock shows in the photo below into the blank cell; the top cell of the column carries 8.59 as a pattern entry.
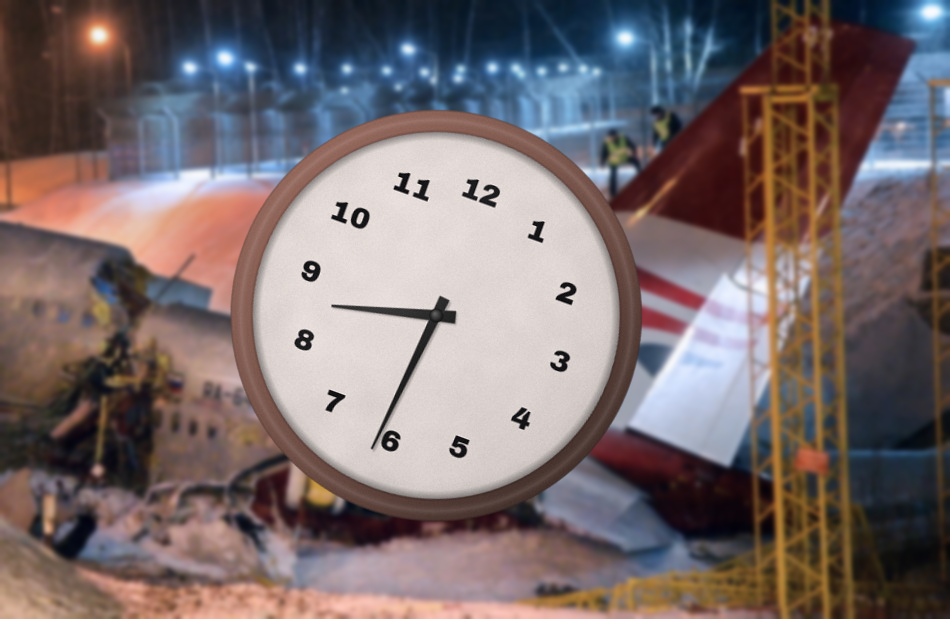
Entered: 8.31
